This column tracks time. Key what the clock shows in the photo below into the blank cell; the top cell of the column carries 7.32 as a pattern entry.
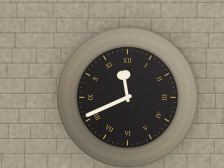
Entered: 11.41
